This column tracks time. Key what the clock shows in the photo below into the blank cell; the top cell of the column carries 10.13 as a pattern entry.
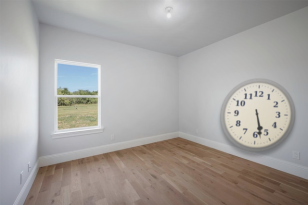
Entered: 5.28
